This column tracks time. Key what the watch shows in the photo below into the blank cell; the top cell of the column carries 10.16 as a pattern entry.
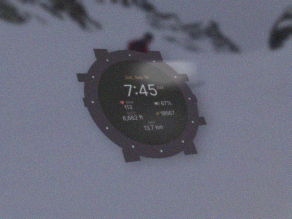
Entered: 7.45
